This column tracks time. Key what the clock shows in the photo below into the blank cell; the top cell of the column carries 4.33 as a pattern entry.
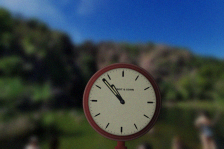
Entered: 10.53
